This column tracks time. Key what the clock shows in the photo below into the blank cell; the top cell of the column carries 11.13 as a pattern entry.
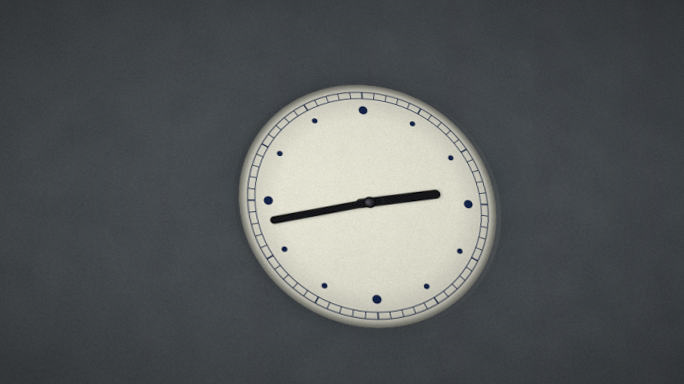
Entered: 2.43
